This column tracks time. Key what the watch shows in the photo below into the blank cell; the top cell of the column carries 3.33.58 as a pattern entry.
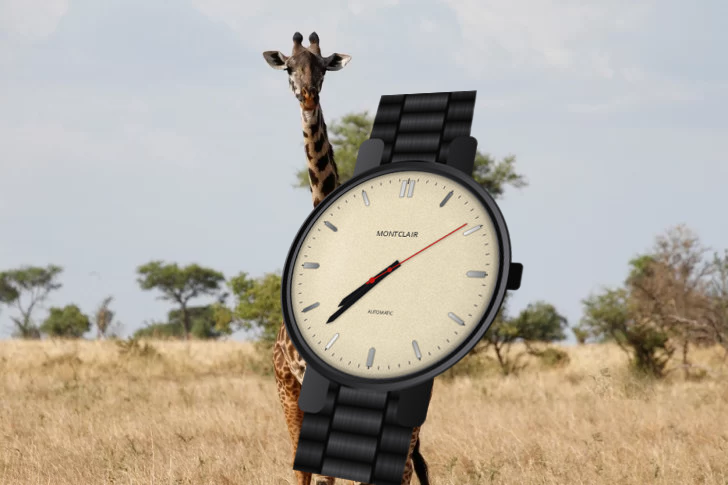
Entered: 7.37.09
